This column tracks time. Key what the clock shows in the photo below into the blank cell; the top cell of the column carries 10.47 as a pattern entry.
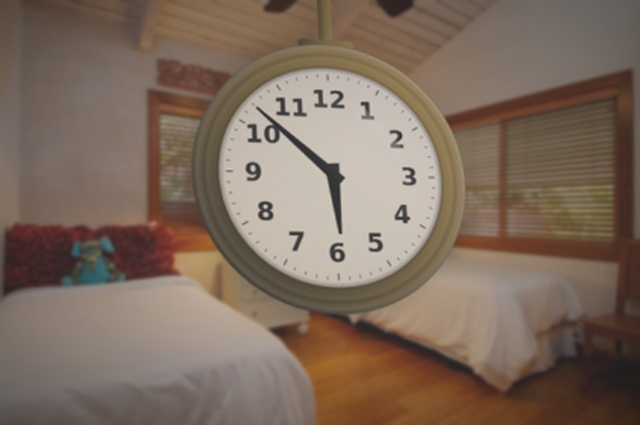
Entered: 5.52
